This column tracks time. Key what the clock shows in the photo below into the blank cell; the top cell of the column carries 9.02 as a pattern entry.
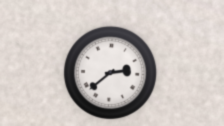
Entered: 2.38
